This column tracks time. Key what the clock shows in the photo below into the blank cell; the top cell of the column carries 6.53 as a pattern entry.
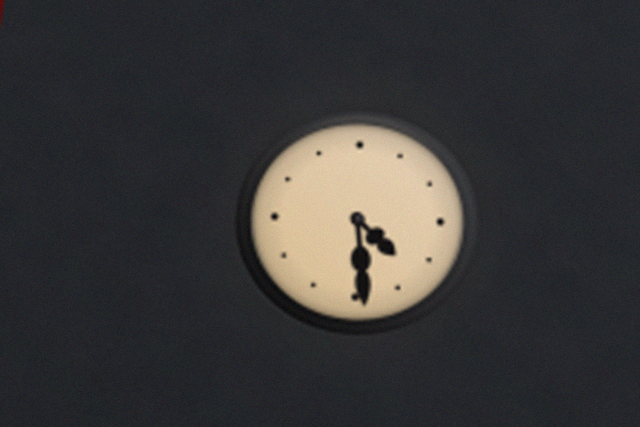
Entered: 4.29
